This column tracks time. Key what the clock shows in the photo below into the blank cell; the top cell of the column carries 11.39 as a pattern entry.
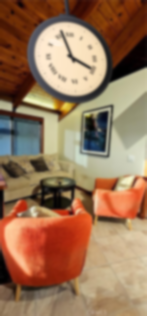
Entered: 3.57
